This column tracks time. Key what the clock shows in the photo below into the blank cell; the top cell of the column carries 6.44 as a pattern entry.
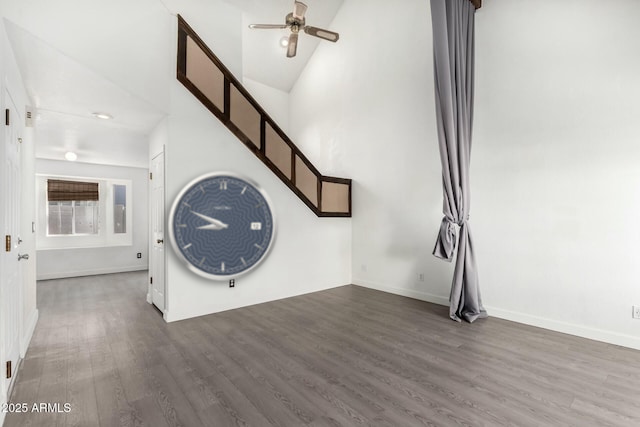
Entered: 8.49
